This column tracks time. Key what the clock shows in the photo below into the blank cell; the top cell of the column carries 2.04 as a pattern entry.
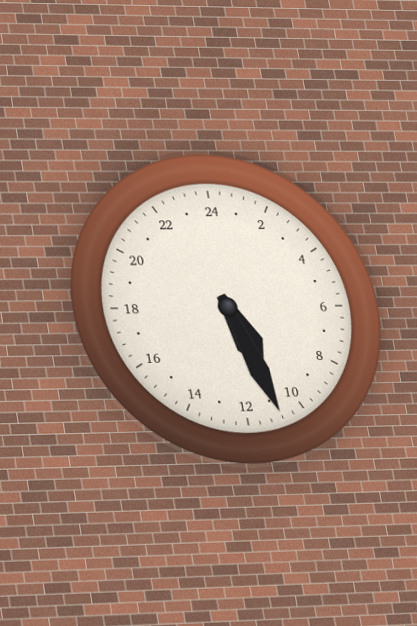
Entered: 10.27
